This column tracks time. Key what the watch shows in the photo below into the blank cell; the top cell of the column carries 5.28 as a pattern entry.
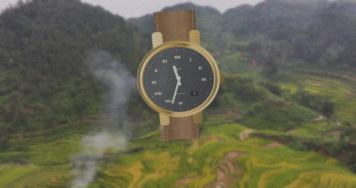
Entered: 11.33
